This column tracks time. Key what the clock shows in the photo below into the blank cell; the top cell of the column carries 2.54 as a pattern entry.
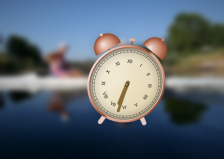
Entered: 6.32
